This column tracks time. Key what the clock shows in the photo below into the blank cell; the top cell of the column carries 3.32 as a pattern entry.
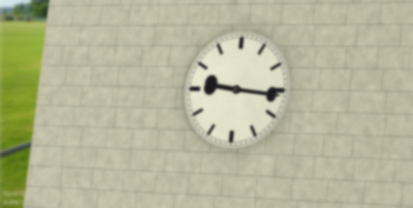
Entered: 9.16
